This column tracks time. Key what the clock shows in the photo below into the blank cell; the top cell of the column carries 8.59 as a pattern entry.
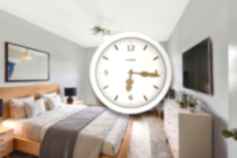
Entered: 6.16
